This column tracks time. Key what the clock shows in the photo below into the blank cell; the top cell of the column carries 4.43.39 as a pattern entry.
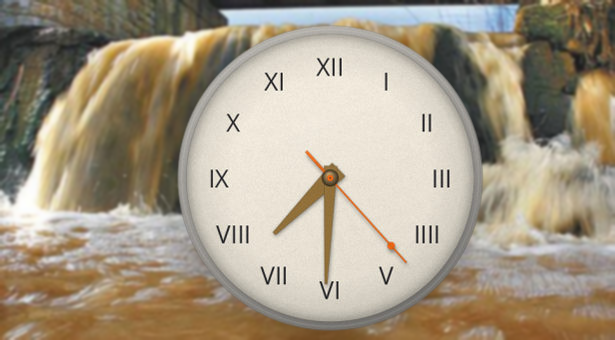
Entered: 7.30.23
